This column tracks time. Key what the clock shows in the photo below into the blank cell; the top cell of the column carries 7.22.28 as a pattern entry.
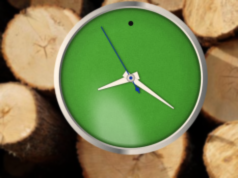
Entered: 8.20.55
